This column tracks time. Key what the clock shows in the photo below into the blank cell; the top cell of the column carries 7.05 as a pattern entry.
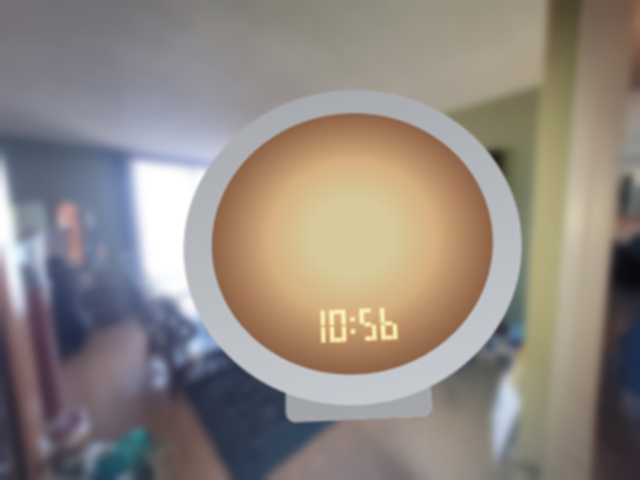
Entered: 10.56
